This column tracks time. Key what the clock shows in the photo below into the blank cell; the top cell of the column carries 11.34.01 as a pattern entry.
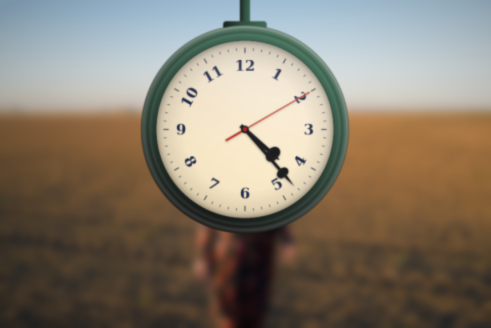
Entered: 4.23.10
